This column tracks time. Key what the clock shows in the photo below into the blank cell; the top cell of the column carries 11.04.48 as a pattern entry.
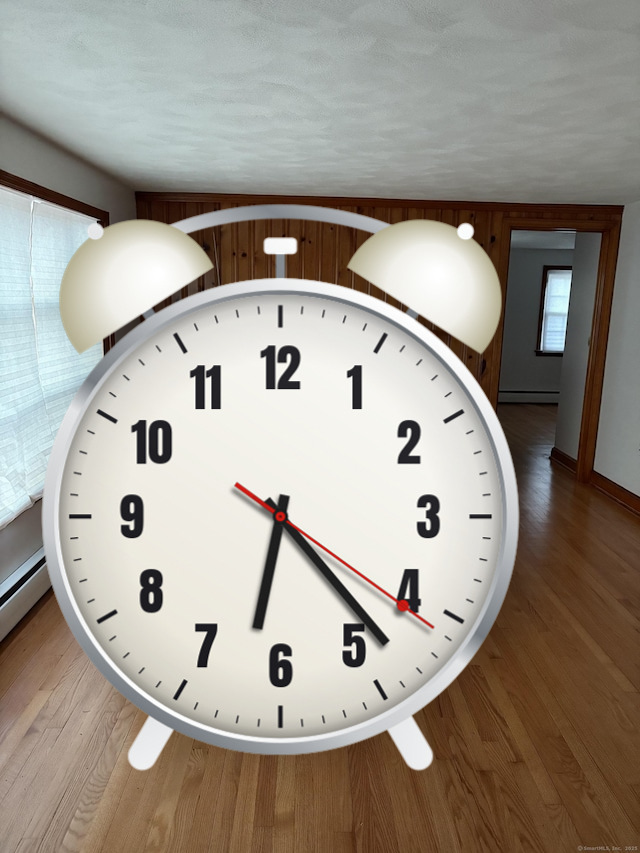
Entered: 6.23.21
